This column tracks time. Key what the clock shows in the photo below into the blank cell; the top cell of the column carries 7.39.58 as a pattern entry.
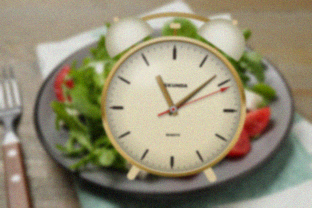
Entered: 11.08.11
